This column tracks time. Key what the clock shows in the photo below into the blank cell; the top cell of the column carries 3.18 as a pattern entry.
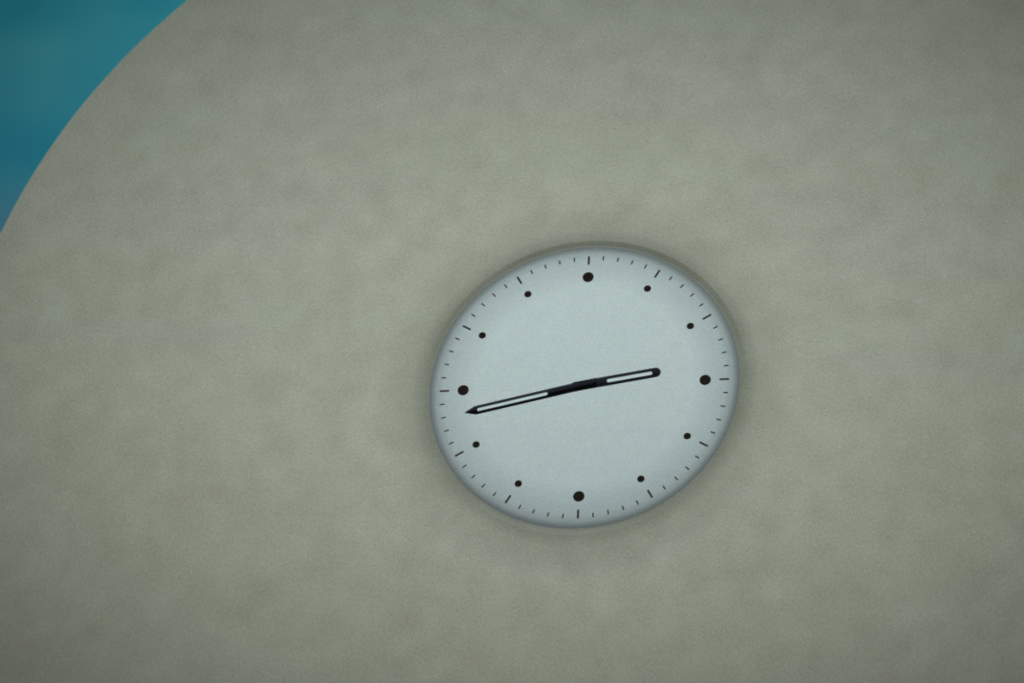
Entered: 2.43
